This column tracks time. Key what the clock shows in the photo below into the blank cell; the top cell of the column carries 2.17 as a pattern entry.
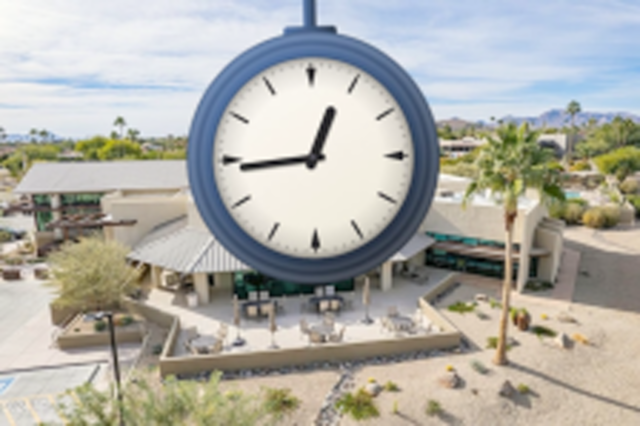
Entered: 12.44
